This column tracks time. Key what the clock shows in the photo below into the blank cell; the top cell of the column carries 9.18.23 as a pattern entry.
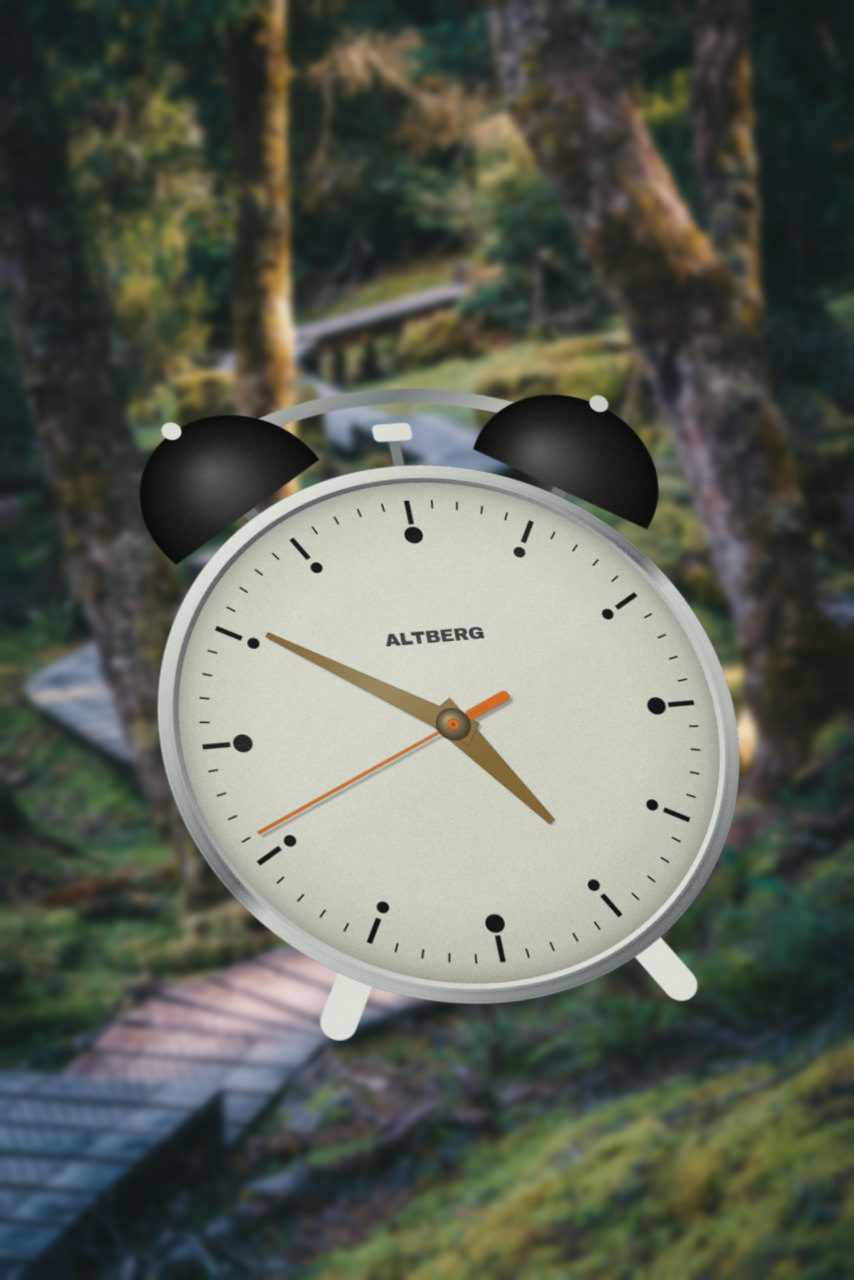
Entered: 4.50.41
